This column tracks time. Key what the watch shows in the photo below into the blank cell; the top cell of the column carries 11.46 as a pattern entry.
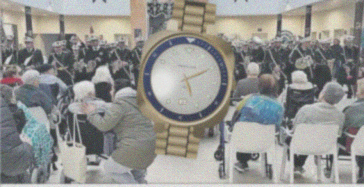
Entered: 5.10
